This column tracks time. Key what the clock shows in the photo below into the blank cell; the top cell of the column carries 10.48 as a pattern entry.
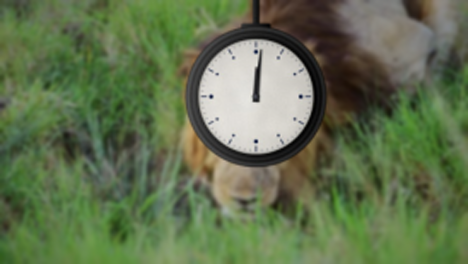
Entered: 12.01
